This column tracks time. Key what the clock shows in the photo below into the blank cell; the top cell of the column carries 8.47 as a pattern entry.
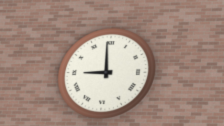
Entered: 8.59
